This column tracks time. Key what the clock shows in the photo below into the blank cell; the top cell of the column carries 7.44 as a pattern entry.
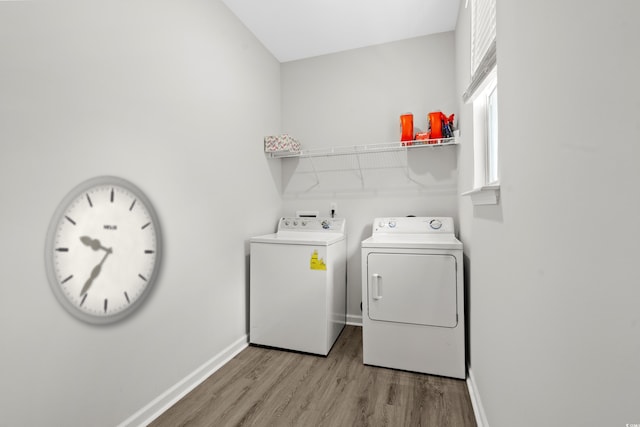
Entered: 9.36
